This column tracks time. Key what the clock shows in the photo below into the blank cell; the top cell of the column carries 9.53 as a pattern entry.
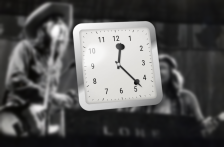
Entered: 12.23
